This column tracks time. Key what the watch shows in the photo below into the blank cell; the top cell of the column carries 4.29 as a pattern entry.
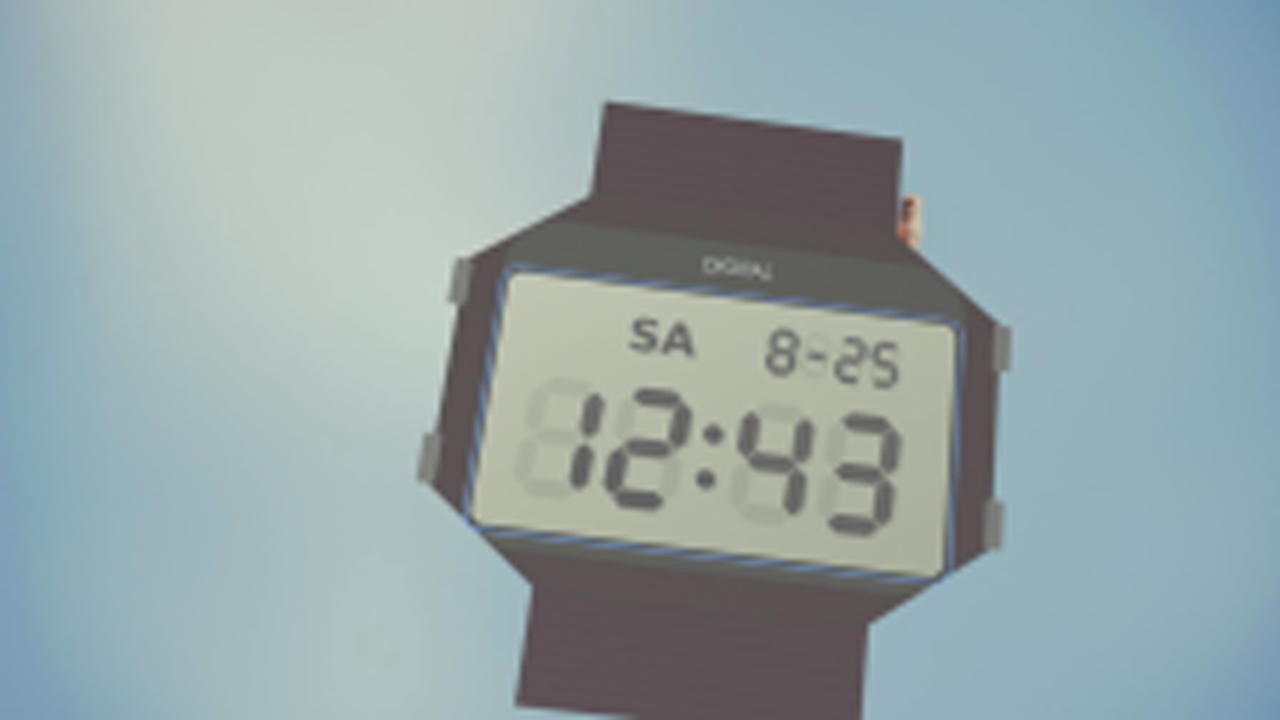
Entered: 12.43
